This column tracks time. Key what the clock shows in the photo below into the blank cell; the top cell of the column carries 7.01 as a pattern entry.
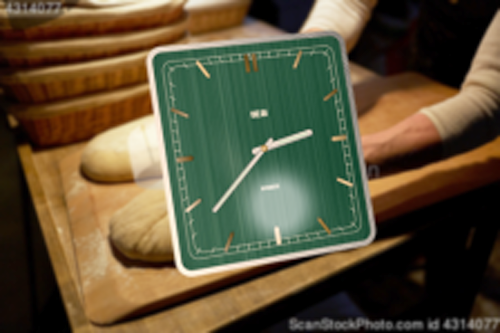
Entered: 2.38
